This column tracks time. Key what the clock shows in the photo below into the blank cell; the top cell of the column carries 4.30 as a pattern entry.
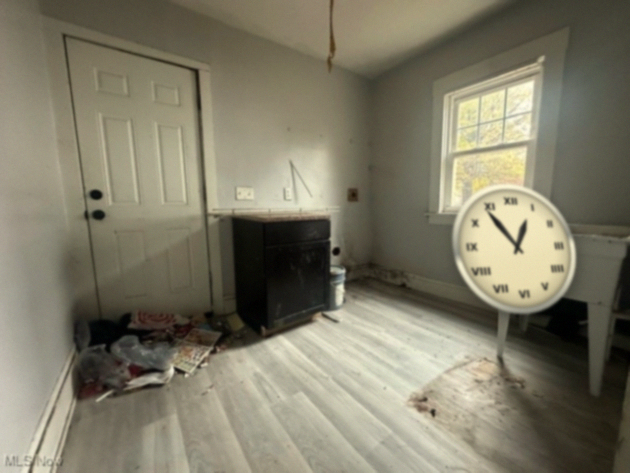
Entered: 12.54
